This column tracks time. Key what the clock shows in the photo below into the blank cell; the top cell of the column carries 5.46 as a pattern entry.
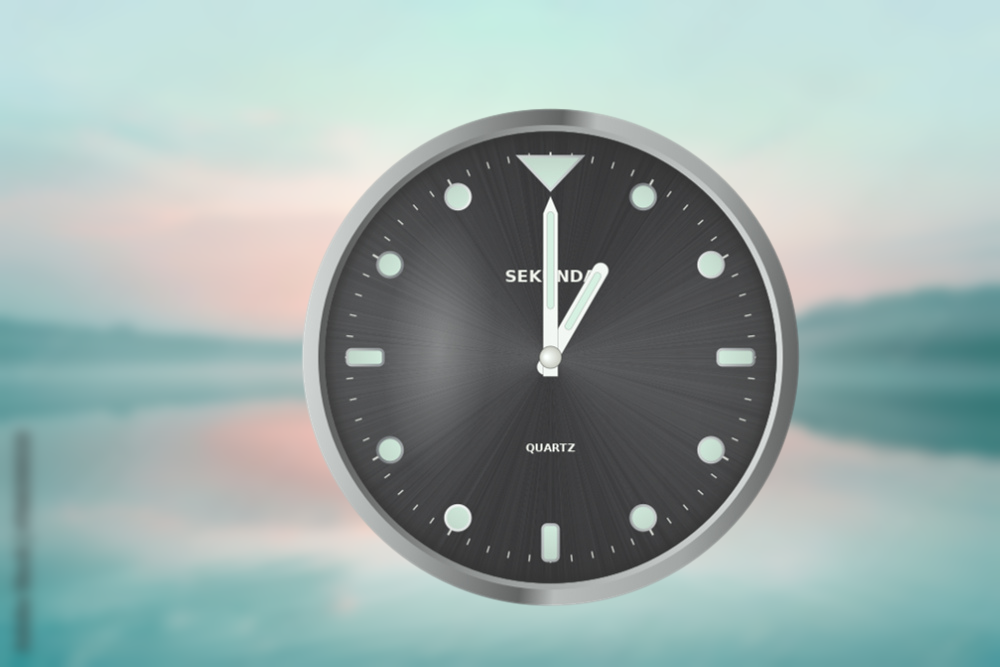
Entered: 1.00
